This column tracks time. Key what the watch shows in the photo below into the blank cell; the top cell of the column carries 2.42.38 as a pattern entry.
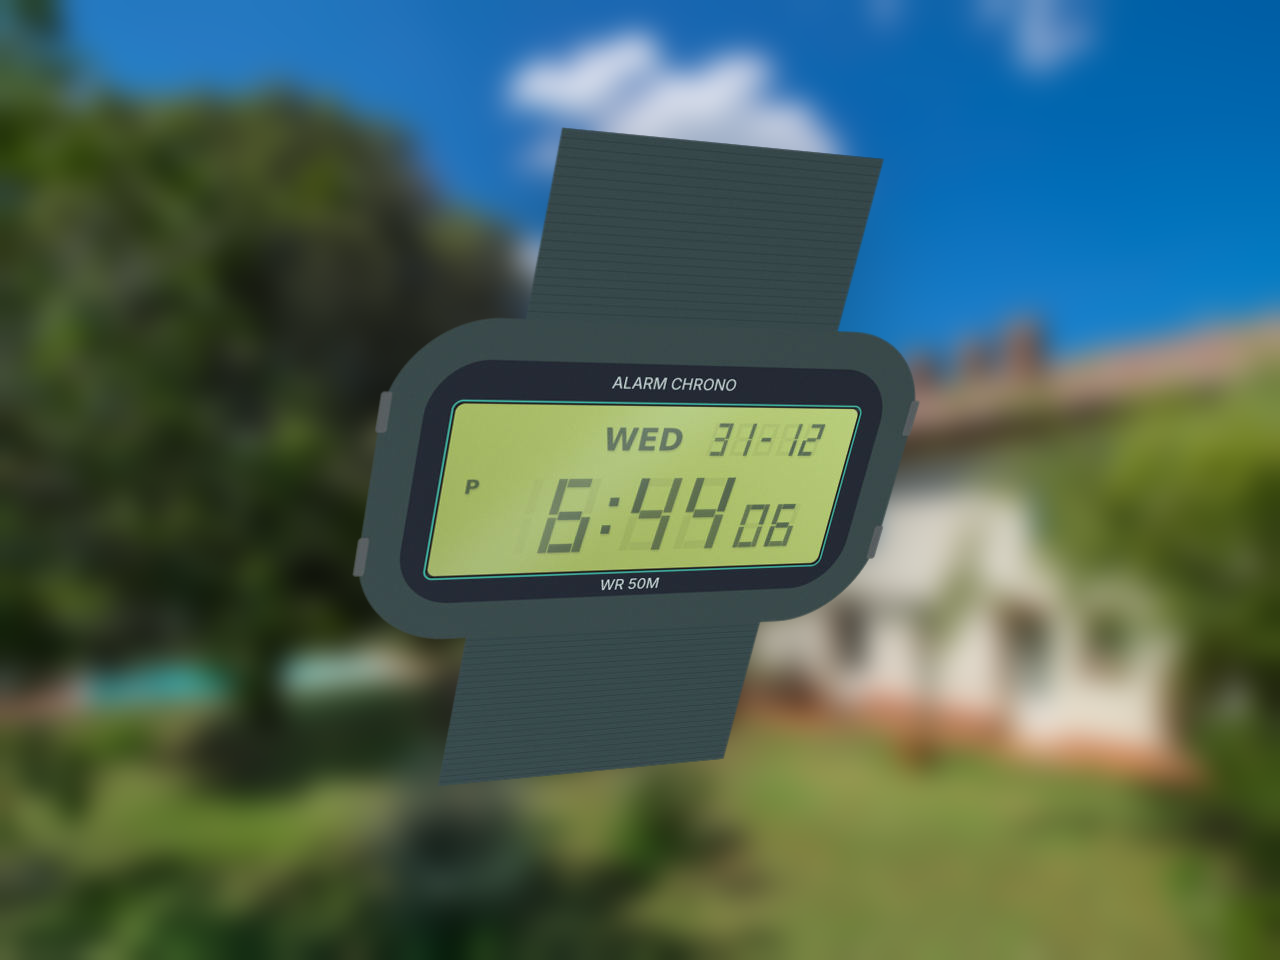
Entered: 6.44.06
